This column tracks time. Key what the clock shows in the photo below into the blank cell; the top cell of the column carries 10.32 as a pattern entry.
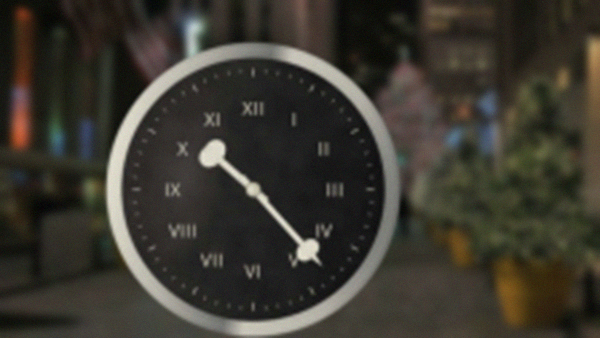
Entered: 10.23
